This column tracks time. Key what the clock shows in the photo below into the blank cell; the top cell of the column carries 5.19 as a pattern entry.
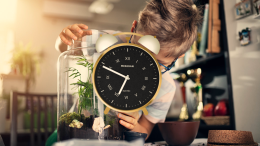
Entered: 6.49
